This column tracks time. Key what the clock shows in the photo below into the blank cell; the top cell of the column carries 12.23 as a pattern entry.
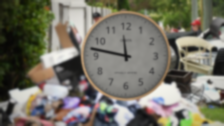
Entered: 11.47
